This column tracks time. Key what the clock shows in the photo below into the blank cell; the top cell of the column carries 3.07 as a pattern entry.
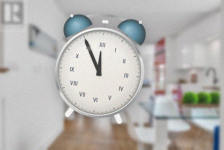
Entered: 11.55
